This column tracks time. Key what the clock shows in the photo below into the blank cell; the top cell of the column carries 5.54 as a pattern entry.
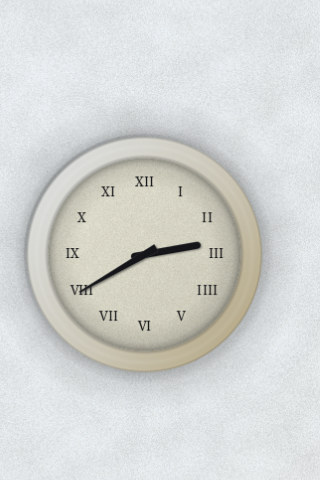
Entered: 2.40
